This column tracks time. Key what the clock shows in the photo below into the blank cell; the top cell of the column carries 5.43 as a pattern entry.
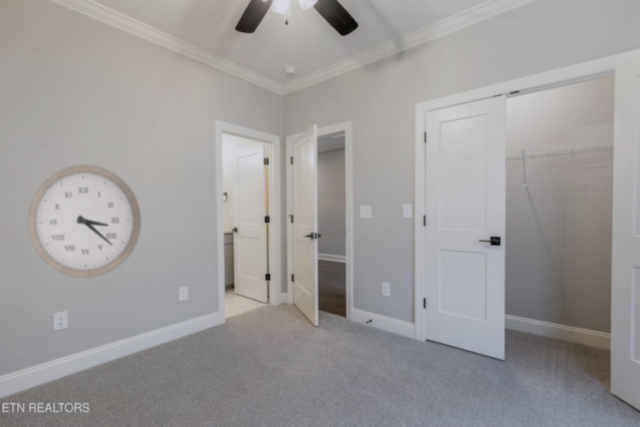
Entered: 3.22
